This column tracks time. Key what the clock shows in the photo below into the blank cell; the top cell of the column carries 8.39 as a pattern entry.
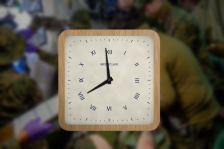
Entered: 7.59
